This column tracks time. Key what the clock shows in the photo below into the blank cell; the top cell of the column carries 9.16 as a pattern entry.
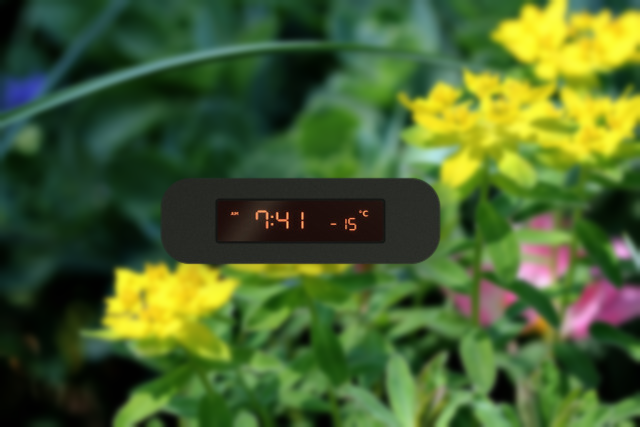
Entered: 7.41
